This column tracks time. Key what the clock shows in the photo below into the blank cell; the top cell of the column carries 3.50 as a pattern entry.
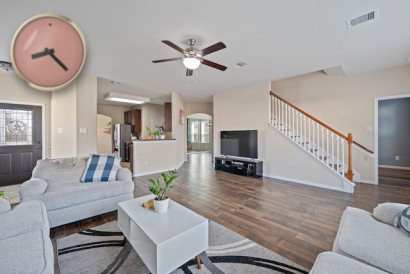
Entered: 8.22
